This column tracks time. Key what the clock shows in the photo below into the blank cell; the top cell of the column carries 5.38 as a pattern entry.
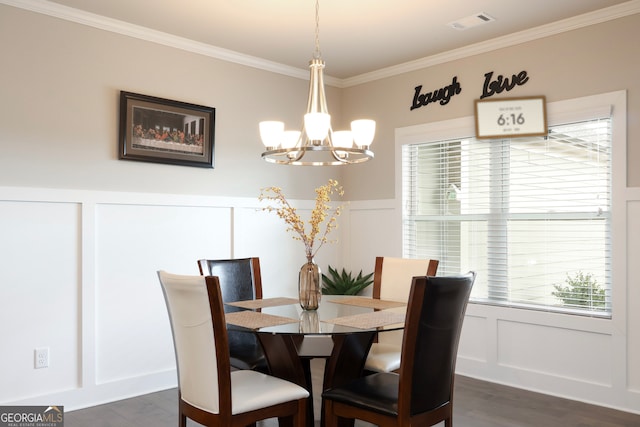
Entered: 6.16
